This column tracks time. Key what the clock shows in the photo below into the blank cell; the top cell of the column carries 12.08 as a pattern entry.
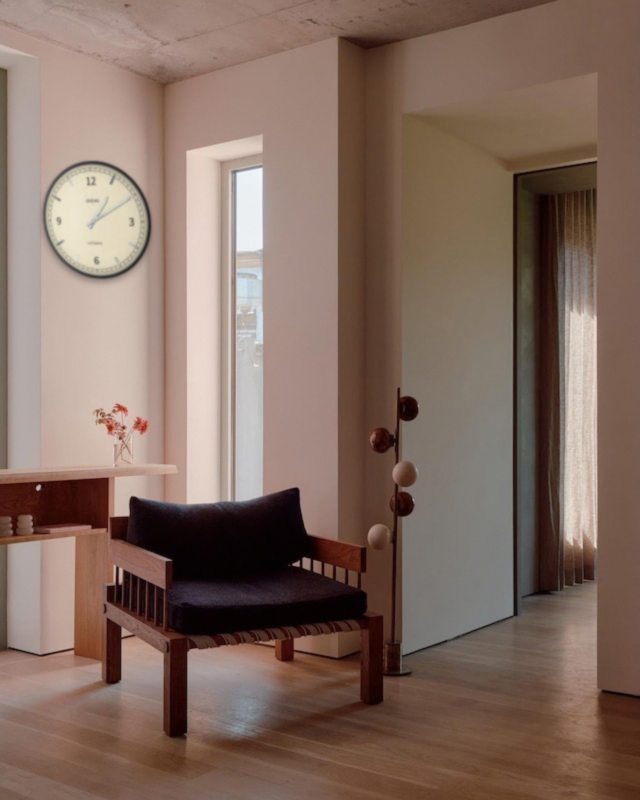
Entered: 1.10
